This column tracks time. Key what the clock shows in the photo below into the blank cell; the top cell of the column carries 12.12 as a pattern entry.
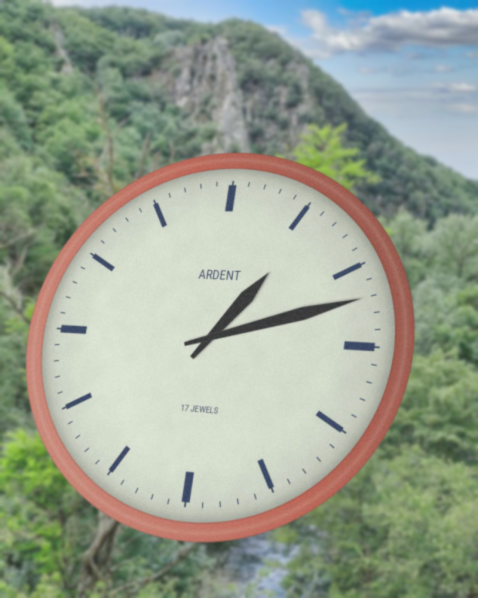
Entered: 1.12
